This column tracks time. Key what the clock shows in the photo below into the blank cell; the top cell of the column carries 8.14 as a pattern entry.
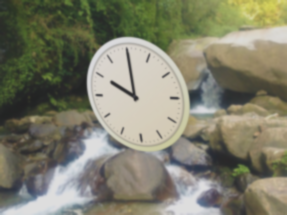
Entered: 10.00
